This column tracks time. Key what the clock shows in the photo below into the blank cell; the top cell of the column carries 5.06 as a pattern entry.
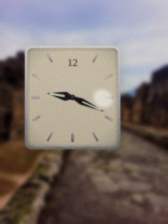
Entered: 9.19
